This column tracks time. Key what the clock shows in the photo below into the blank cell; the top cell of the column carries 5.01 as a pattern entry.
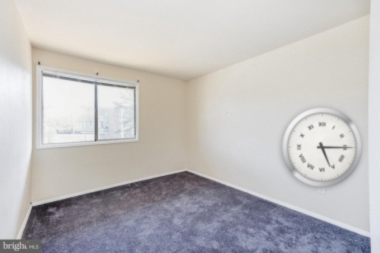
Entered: 5.15
